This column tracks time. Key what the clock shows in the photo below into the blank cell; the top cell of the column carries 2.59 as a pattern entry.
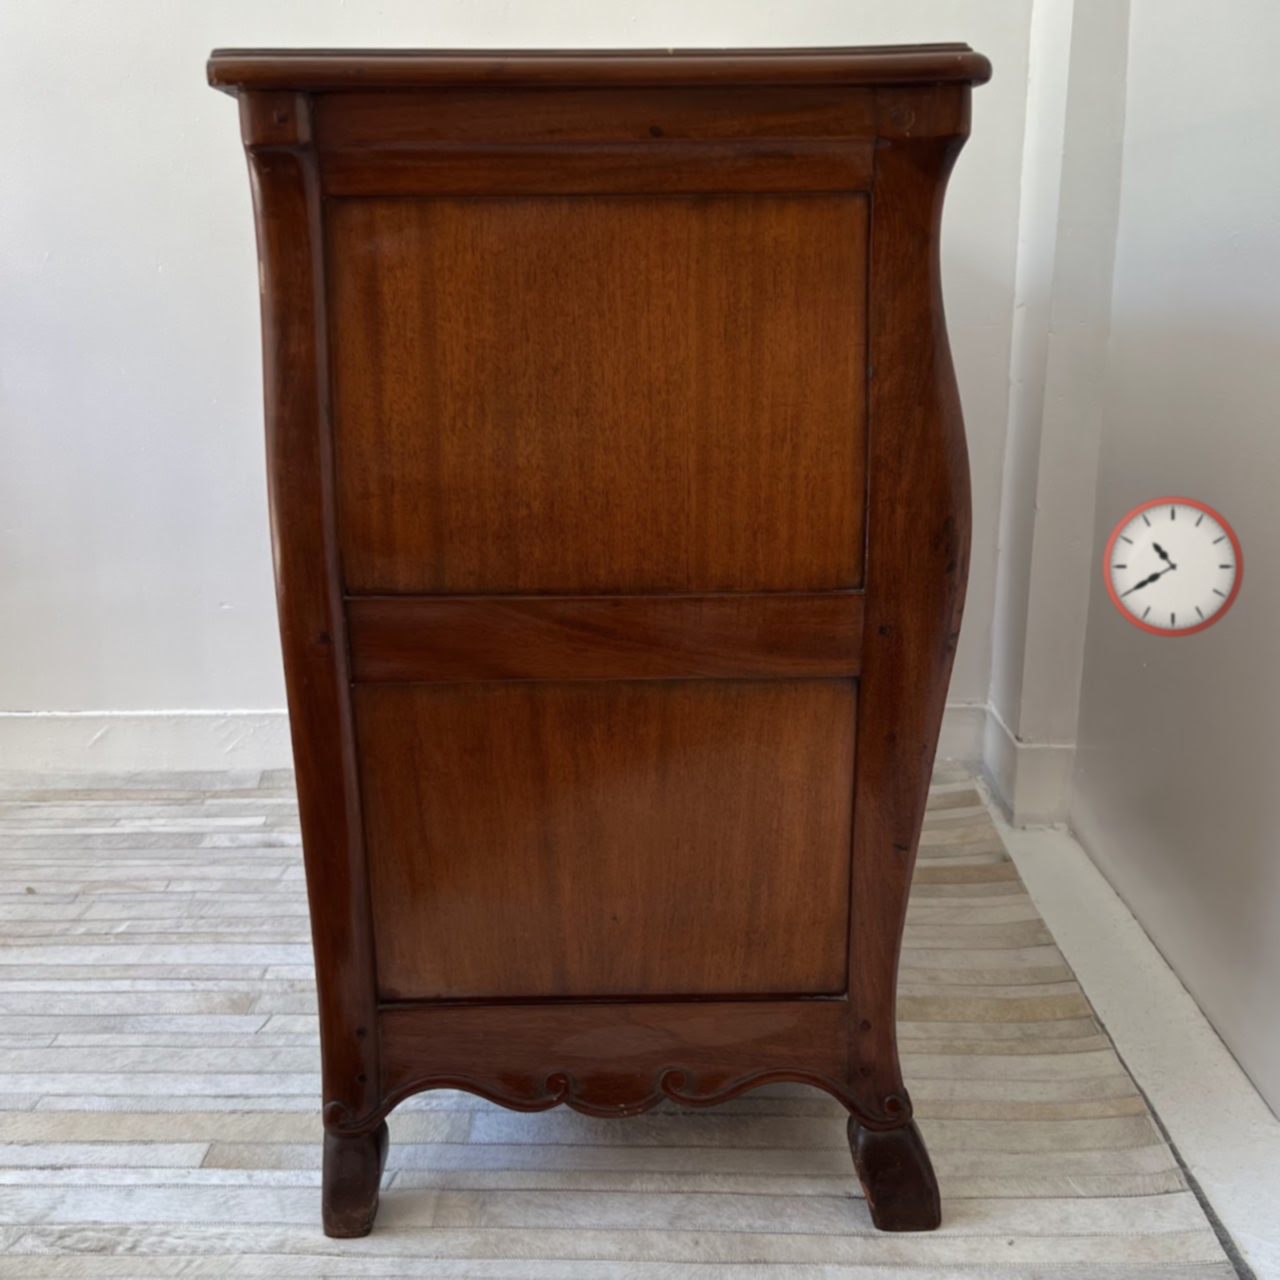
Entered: 10.40
